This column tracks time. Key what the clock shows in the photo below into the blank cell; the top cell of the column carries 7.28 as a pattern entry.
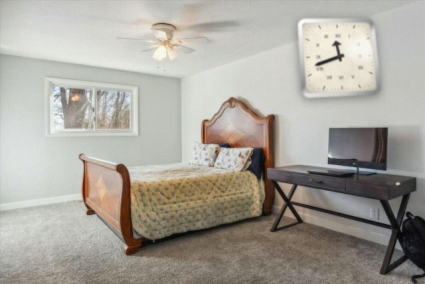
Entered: 11.42
